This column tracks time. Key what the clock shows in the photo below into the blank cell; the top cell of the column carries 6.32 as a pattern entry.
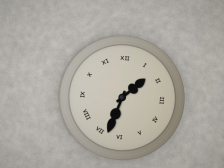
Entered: 1.33
